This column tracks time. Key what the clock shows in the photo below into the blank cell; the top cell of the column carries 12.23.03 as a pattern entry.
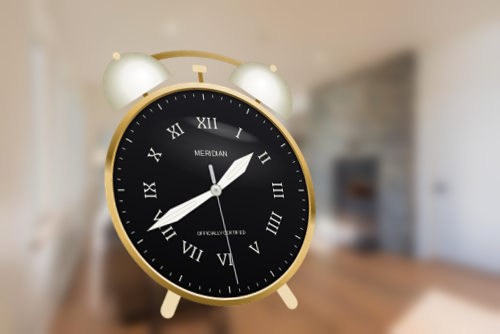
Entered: 1.40.29
